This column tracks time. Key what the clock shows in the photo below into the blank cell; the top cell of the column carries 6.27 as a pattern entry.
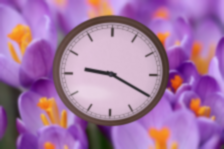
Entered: 9.20
